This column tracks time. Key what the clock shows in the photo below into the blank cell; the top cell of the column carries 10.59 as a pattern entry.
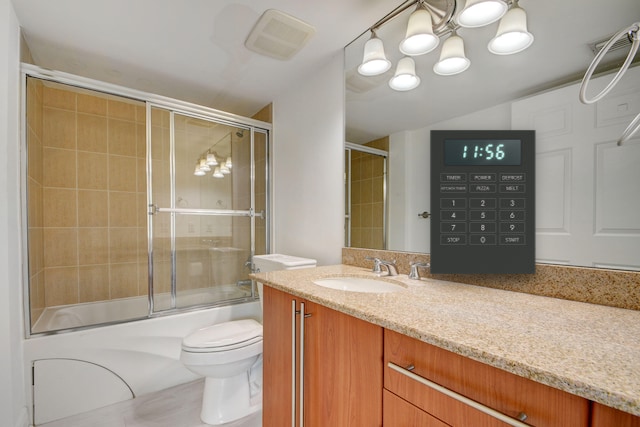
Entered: 11.56
